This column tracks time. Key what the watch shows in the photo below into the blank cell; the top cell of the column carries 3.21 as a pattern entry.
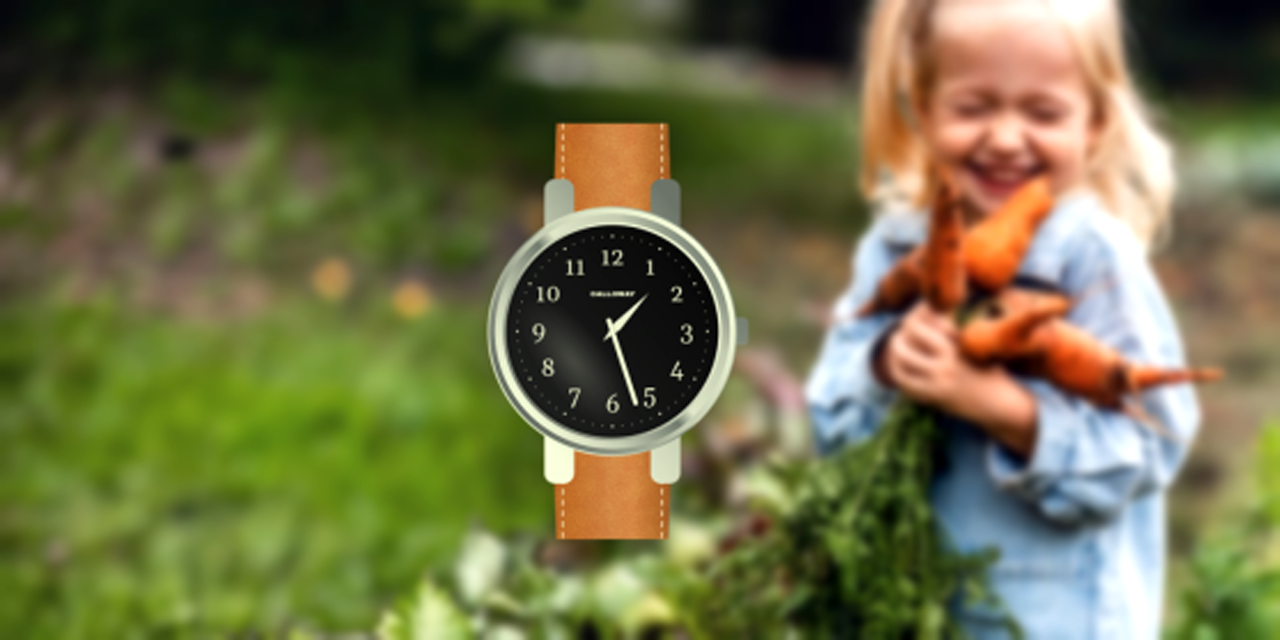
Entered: 1.27
